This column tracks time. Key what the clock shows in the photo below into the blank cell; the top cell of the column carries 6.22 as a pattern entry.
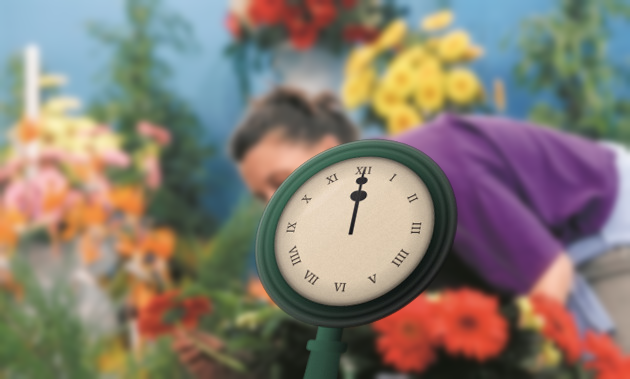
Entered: 12.00
